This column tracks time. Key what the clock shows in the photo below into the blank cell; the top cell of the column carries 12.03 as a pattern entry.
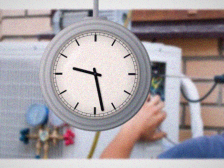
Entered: 9.28
